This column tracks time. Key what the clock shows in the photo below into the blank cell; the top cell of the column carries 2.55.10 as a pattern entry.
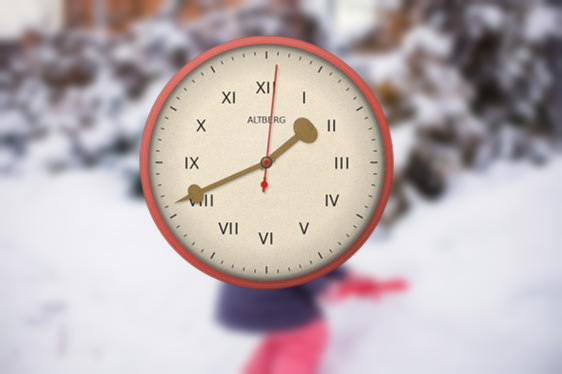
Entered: 1.41.01
